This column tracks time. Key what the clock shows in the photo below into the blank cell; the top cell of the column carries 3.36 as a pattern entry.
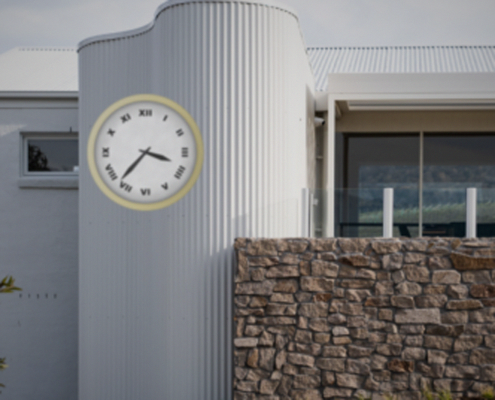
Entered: 3.37
